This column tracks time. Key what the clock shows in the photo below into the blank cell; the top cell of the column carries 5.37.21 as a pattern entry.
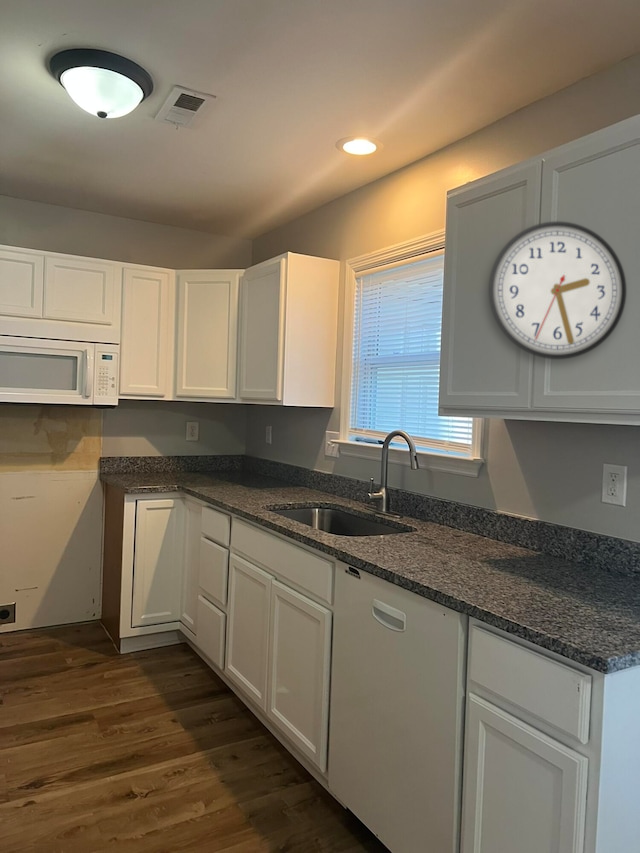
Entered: 2.27.34
